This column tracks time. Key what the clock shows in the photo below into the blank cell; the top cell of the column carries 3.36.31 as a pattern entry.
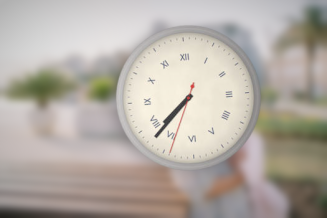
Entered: 7.37.34
